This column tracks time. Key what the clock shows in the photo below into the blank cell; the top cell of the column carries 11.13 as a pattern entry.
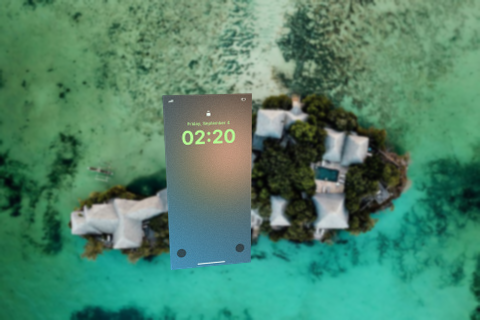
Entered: 2.20
